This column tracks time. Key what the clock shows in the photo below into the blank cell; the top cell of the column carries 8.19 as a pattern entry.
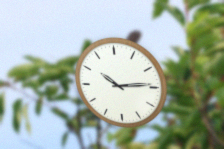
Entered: 10.14
